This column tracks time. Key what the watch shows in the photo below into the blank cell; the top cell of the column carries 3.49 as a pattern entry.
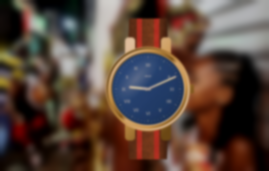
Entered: 9.11
